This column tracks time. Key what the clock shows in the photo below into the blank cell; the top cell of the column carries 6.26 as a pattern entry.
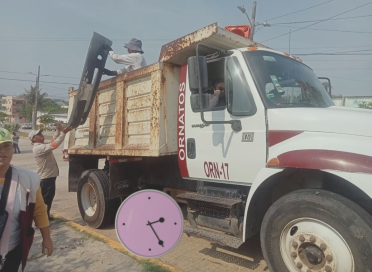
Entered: 2.25
